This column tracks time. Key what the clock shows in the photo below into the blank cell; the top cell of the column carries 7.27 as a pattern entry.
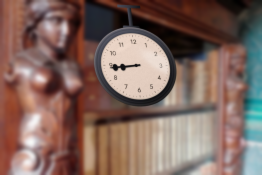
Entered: 8.44
